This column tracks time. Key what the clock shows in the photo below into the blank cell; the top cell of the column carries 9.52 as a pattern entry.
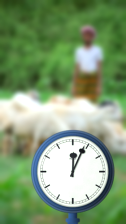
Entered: 12.04
